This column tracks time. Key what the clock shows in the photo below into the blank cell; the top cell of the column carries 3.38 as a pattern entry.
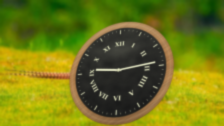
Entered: 9.14
